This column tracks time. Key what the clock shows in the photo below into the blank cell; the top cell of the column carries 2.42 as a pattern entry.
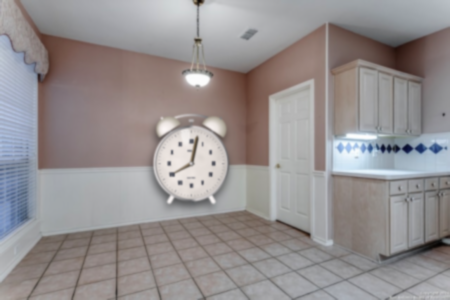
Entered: 8.02
